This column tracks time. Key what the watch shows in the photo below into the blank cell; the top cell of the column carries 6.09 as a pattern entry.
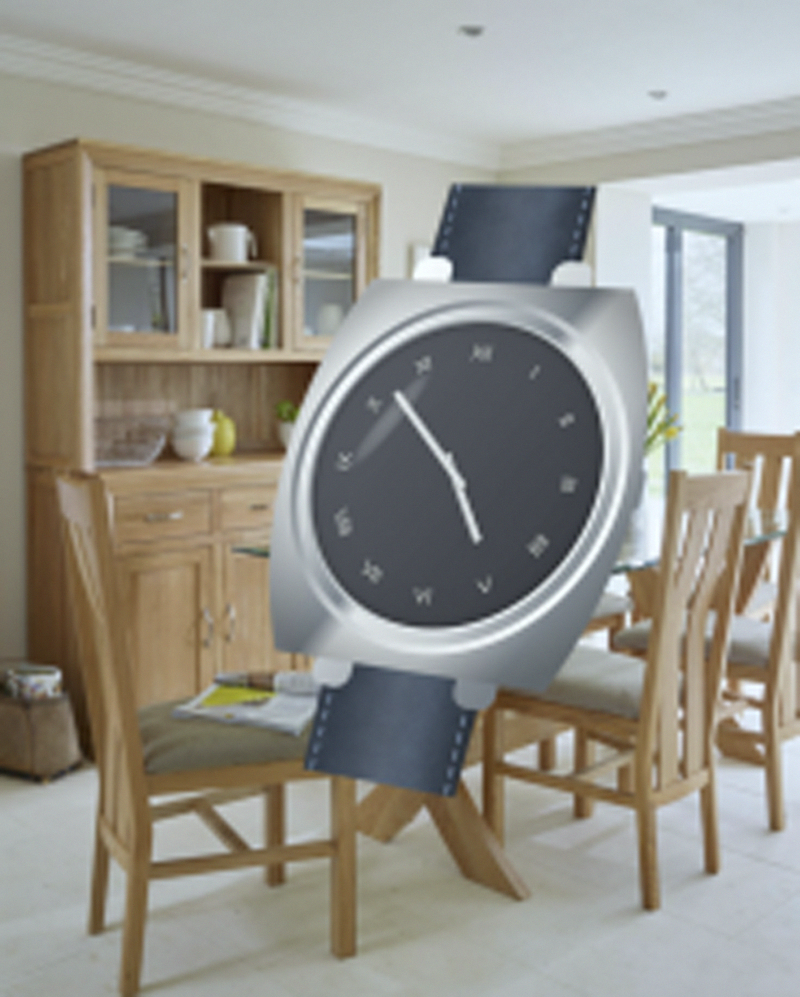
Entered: 4.52
